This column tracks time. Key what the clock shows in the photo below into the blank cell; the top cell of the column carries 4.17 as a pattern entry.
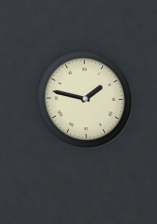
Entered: 1.47
